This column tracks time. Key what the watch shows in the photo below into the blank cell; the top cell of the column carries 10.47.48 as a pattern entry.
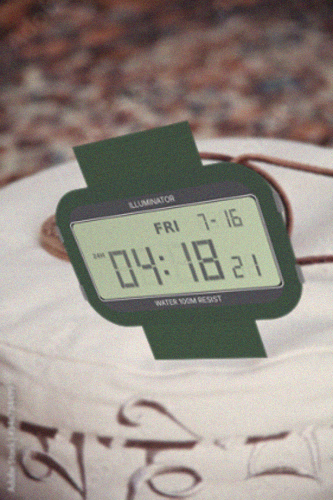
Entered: 4.18.21
